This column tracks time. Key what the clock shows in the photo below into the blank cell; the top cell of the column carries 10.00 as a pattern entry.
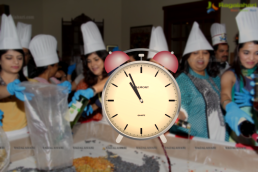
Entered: 10.56
